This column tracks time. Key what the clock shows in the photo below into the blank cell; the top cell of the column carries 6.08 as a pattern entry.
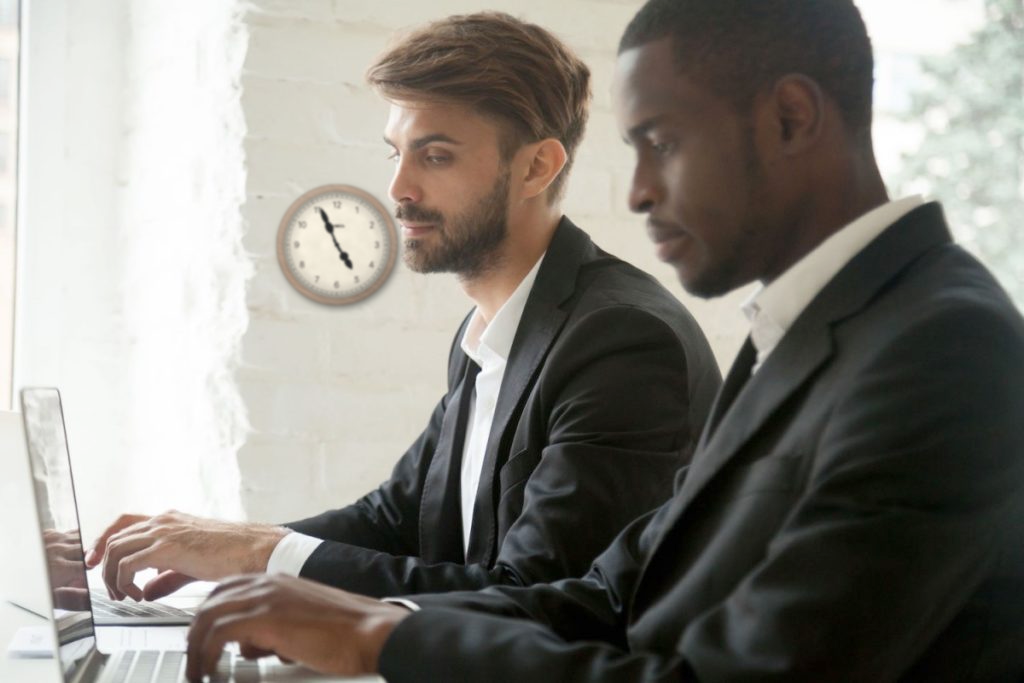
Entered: 4.56
